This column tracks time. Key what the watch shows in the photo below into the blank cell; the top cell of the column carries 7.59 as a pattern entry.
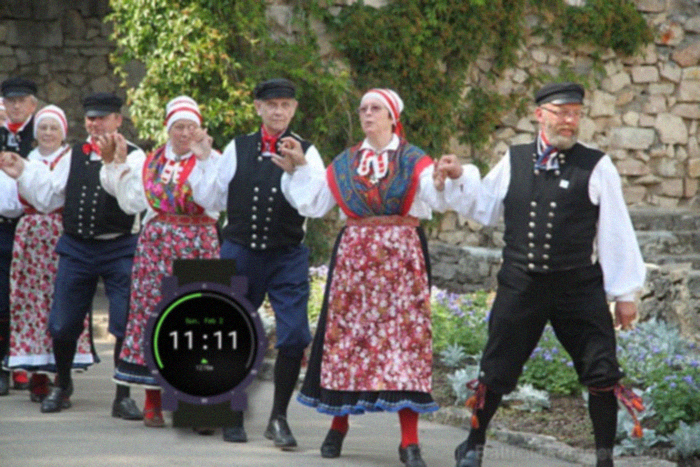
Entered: 11.11
